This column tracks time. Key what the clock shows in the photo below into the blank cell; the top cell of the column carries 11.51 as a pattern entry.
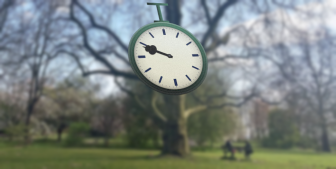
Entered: 9.49
